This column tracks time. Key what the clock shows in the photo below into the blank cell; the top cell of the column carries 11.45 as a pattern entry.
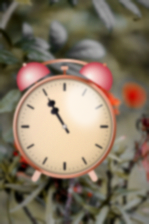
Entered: 10.55
